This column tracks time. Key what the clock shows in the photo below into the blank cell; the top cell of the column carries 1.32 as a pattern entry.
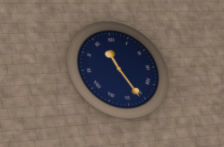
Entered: 11.26
